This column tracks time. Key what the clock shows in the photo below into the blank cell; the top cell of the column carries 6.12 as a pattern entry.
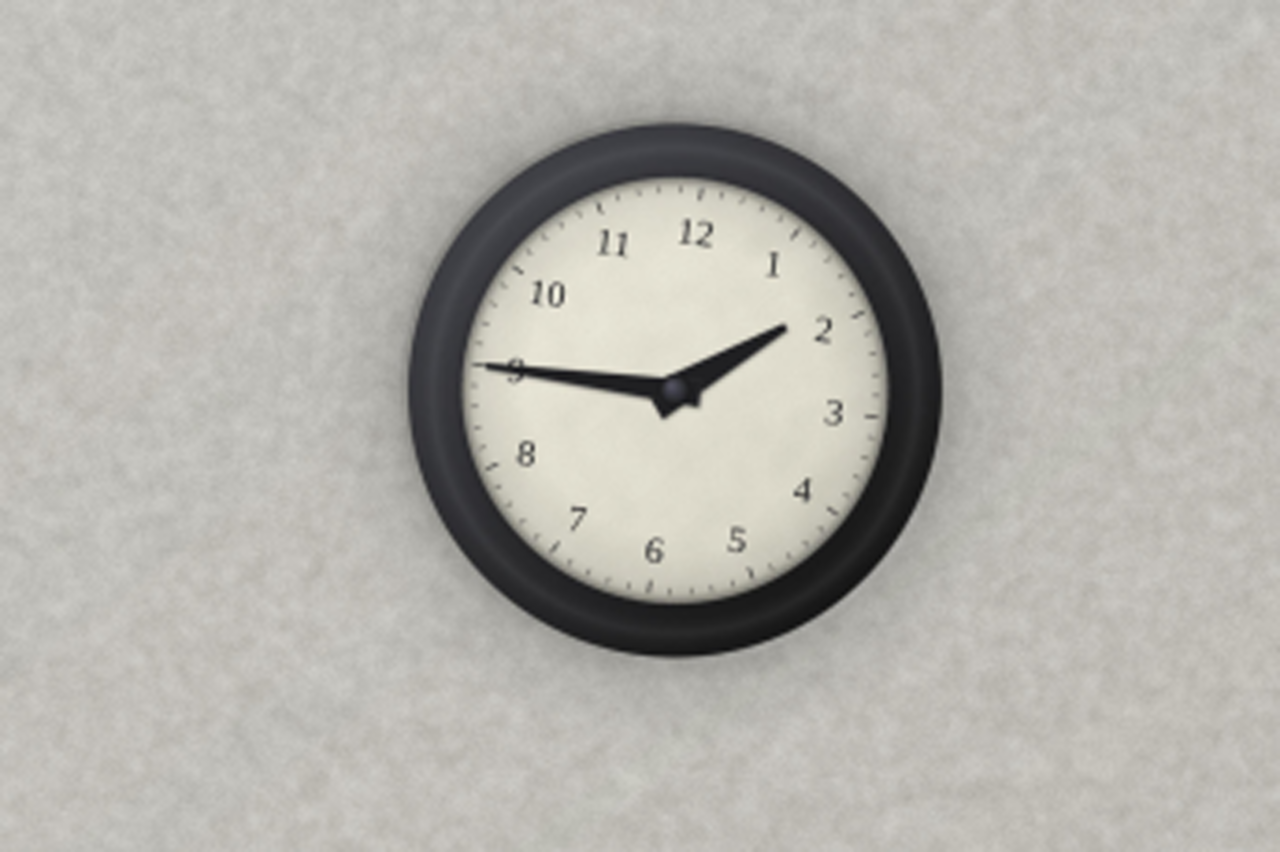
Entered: 1.45
